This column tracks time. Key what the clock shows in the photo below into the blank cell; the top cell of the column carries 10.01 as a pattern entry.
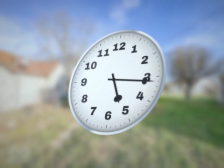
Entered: 5.16
